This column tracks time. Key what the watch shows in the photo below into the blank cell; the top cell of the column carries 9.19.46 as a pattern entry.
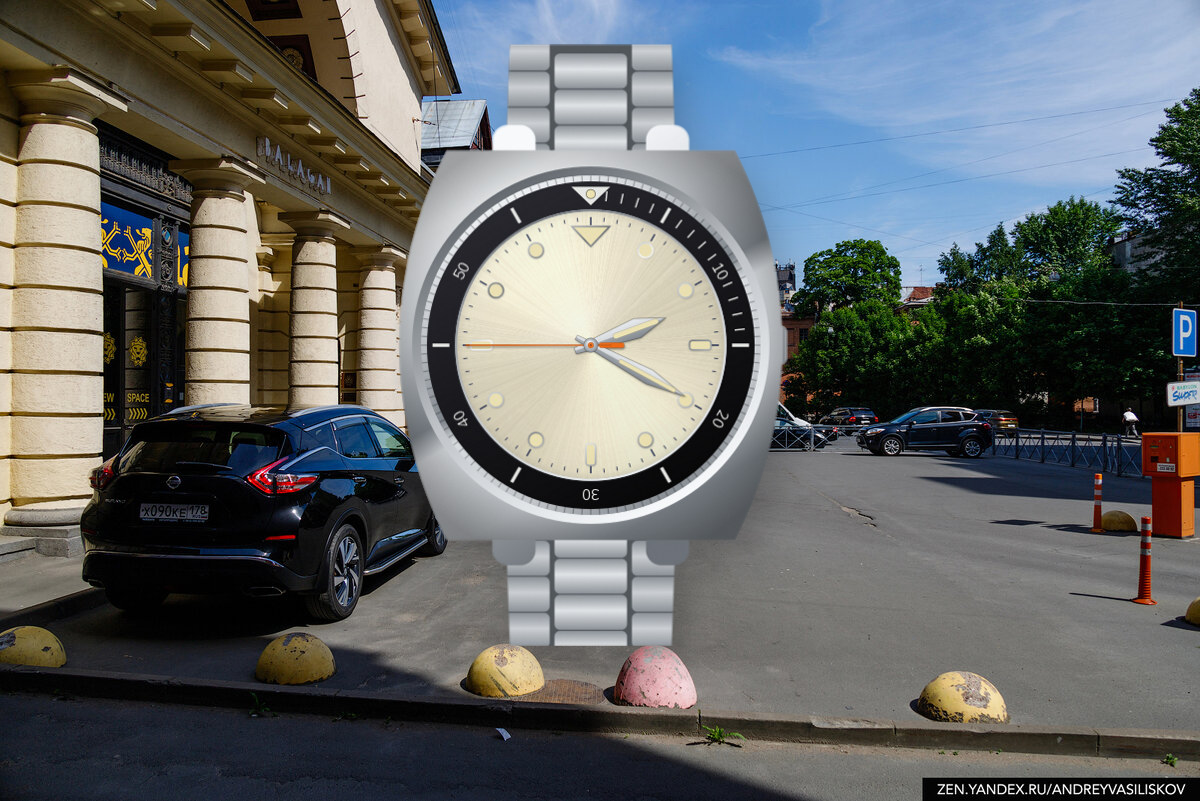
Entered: 2.19.45
